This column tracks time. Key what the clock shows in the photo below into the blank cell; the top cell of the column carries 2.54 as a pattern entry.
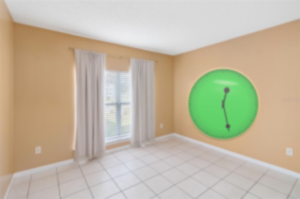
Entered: 12.28
